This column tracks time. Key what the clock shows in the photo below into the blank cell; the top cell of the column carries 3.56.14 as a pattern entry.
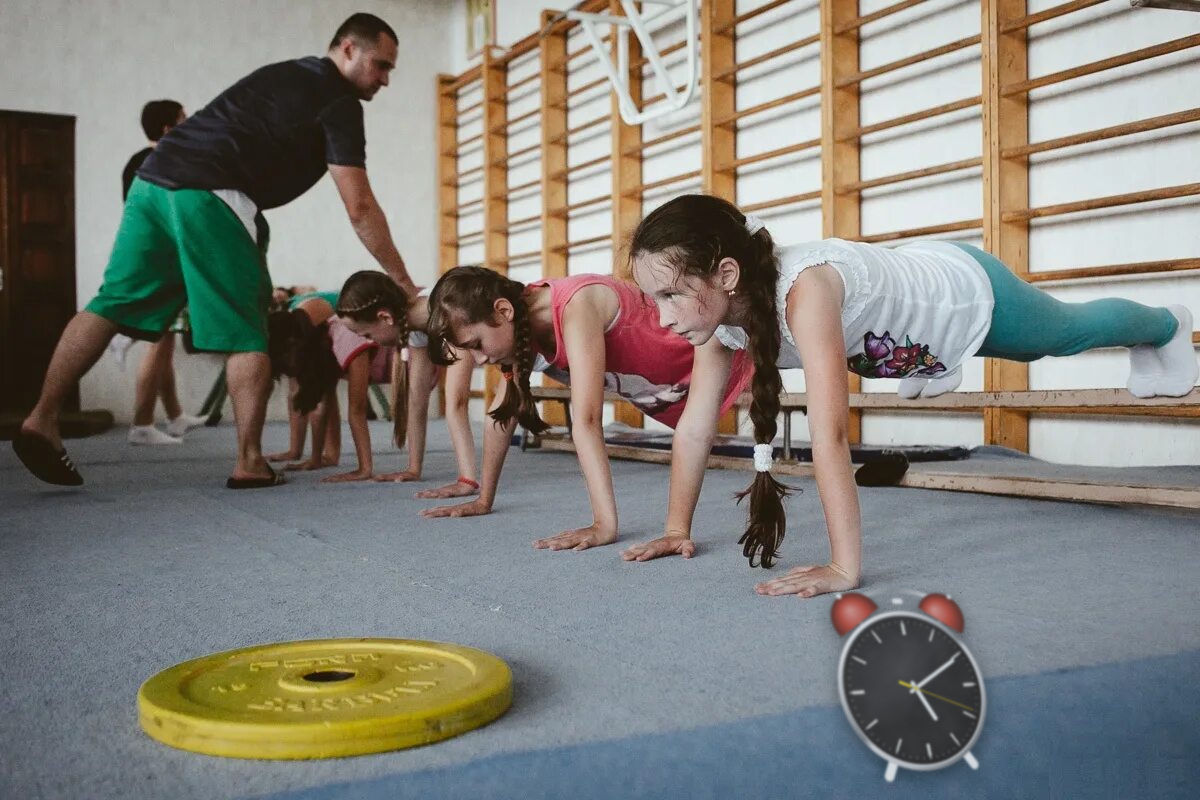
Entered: 5.10.19
